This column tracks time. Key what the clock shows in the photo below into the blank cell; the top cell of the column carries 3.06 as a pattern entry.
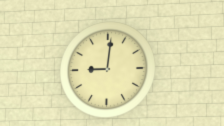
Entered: 9.01
